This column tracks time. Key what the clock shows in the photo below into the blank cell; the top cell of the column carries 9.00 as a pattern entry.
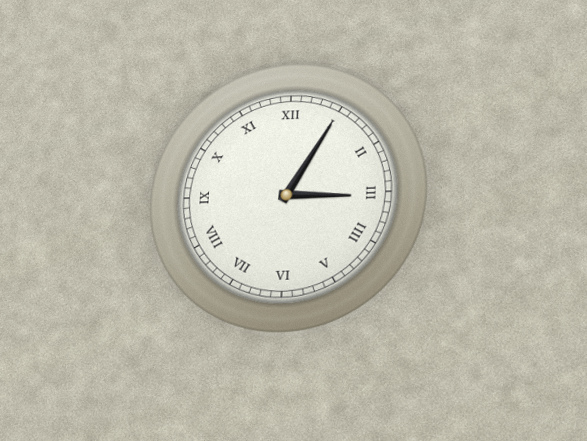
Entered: 3.05
